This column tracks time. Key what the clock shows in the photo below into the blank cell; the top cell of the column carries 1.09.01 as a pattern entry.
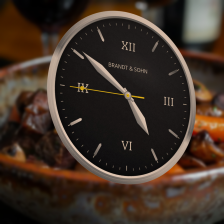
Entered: 4.50.45
